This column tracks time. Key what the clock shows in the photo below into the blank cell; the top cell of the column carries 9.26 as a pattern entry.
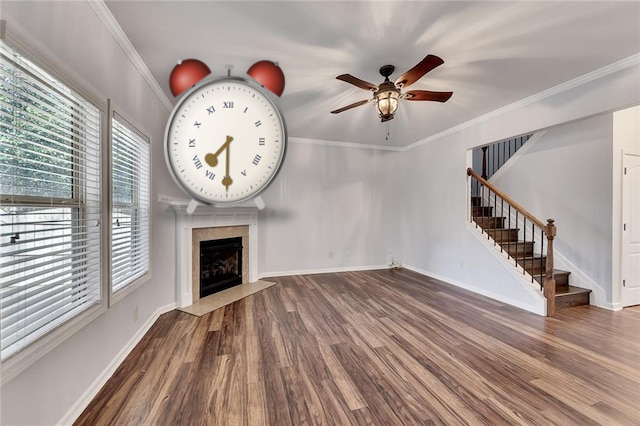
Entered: 7.30
